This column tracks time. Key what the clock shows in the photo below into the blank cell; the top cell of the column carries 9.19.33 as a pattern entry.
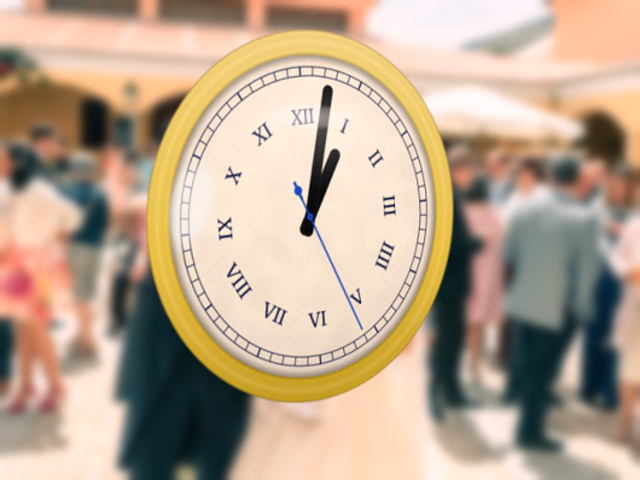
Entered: 1.02.26
